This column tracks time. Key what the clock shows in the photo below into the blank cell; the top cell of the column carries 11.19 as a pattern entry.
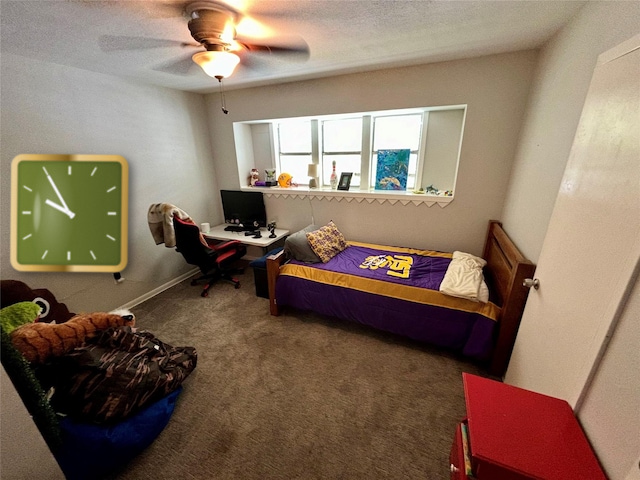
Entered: 9.55
